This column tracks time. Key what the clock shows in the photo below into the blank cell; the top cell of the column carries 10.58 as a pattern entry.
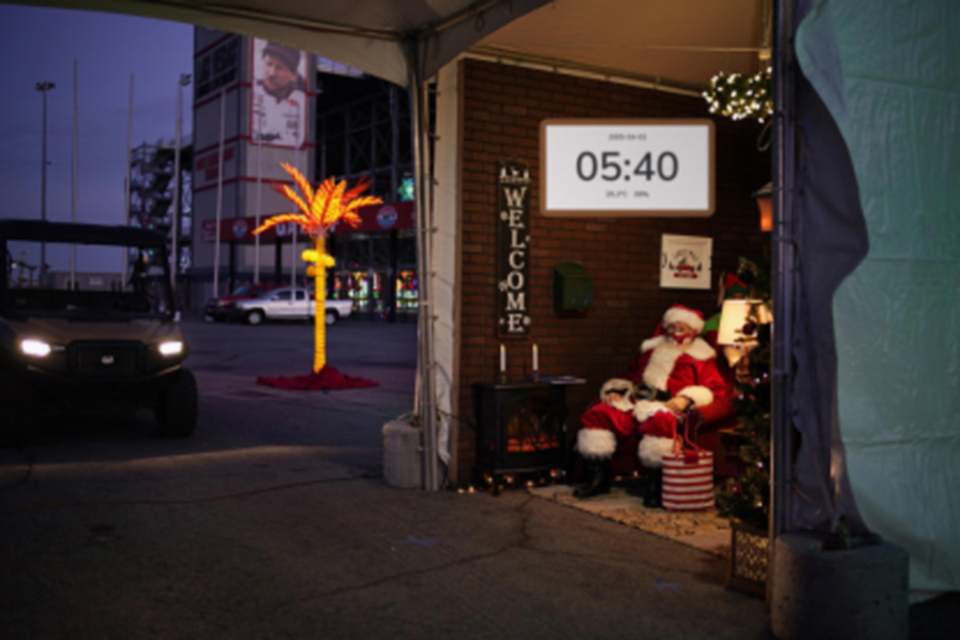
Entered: 5.40
